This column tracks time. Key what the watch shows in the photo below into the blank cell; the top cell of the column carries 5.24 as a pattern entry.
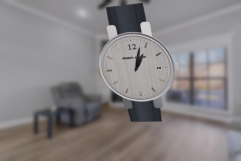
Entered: 1.03
